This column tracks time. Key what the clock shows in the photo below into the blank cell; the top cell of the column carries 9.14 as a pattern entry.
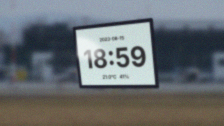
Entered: 18.59
